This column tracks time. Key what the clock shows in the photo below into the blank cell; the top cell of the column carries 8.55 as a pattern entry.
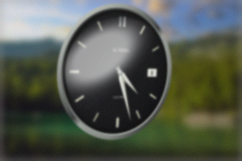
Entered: 4.27
